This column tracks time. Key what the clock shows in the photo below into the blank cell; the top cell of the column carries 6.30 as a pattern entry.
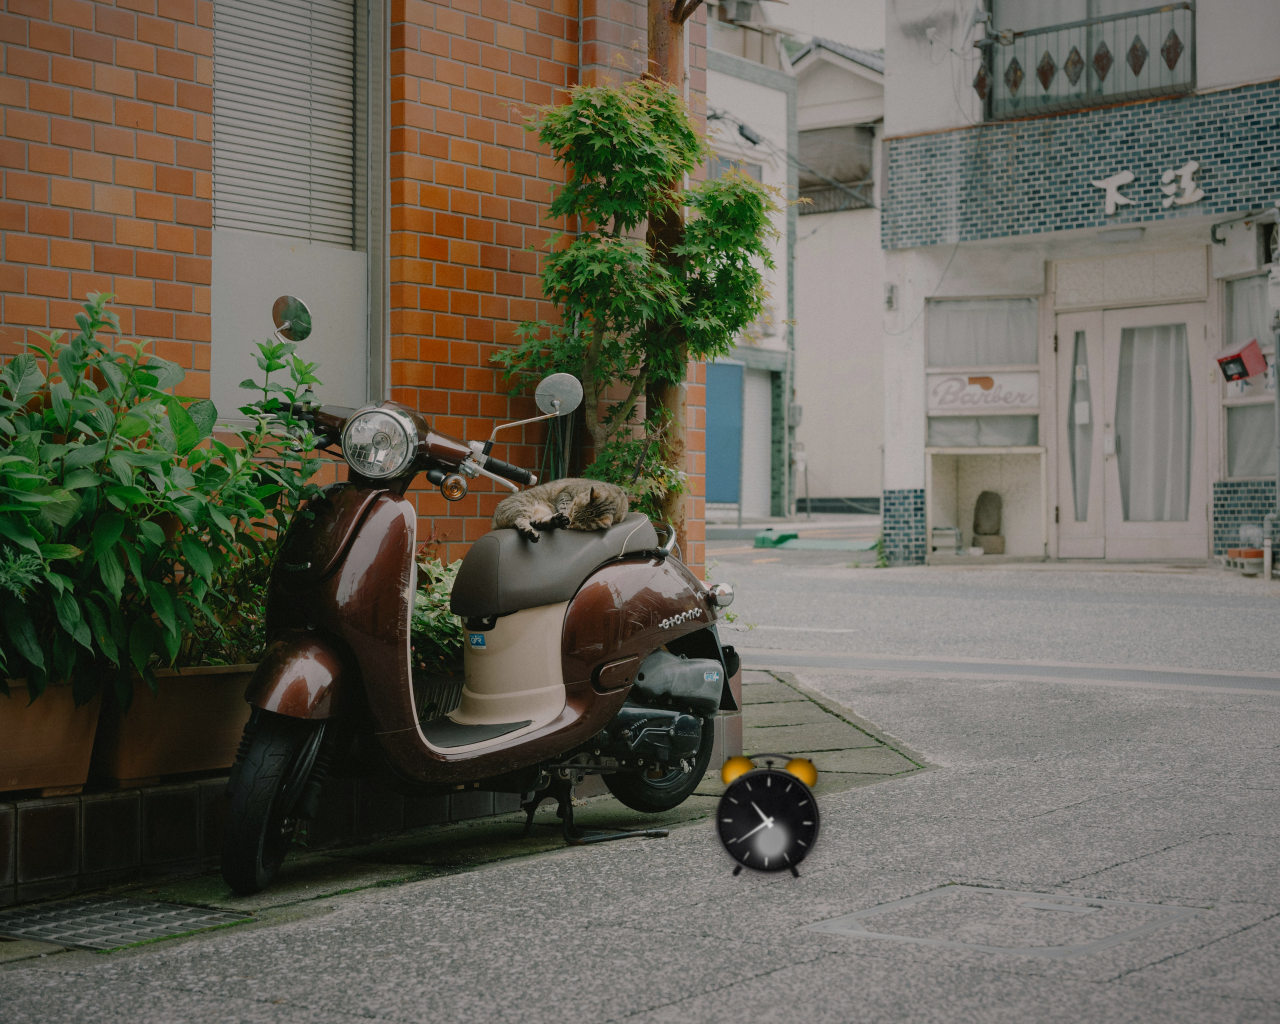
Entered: 10.39
